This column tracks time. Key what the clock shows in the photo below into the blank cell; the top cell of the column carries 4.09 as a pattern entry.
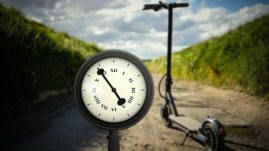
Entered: 4.54
